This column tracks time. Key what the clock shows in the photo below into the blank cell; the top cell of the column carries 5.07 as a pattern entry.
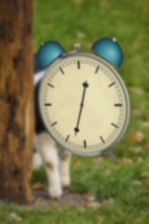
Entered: 12.33
